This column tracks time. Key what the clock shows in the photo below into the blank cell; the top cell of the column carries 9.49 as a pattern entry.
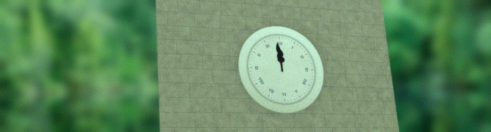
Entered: 11.59
